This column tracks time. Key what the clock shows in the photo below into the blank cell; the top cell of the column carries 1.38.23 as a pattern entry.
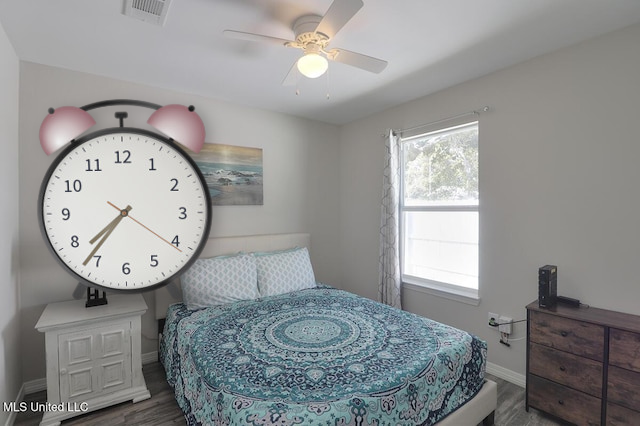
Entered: 7.36.21
